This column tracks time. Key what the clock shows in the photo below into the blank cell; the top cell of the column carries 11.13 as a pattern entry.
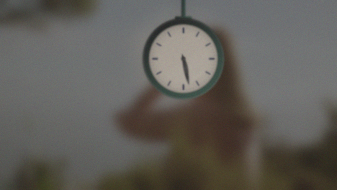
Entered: 5.28
